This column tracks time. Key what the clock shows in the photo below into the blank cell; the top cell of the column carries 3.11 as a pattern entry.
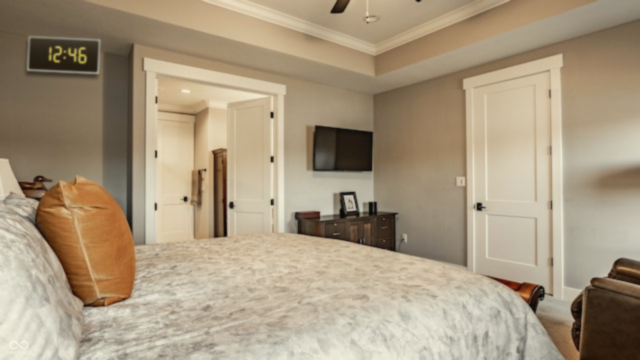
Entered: 12.46
